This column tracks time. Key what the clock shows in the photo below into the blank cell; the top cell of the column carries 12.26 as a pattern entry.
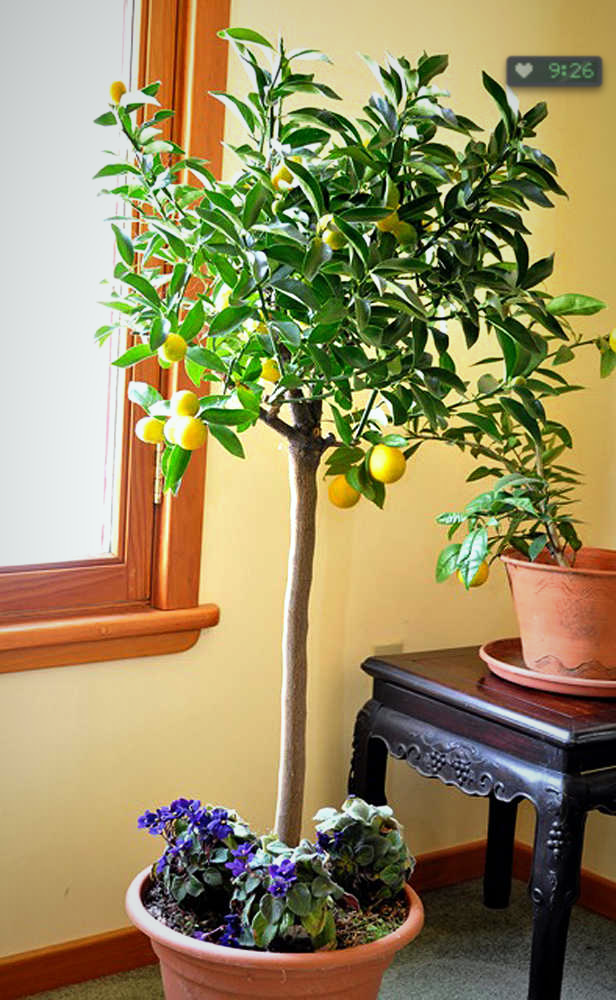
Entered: 9.26
